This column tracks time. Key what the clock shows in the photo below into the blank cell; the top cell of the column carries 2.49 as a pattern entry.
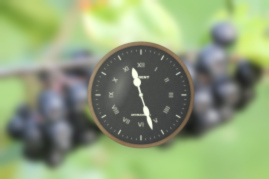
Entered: 11.27
